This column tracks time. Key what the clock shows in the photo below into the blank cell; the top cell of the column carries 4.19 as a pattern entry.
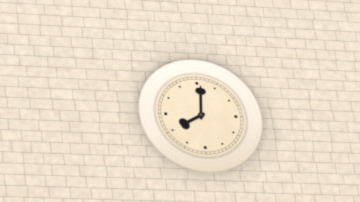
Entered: 8.01
